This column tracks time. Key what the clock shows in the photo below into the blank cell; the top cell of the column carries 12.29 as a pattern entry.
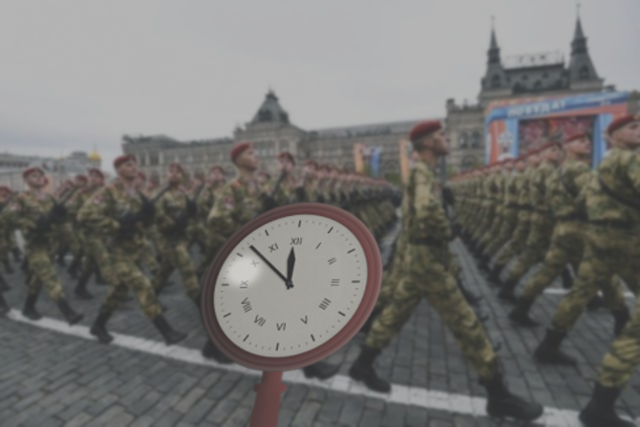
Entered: 11.52
